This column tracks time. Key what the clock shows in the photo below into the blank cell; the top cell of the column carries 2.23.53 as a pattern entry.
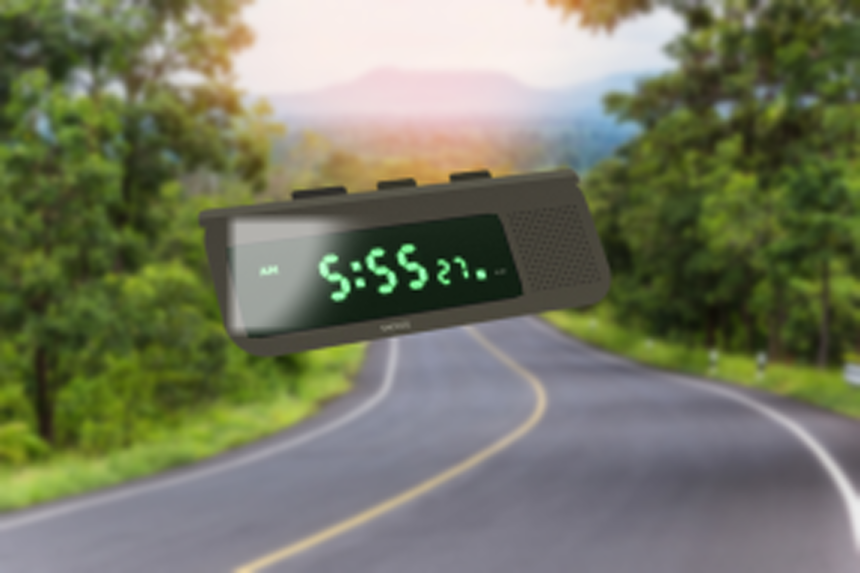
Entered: 5.55.27
